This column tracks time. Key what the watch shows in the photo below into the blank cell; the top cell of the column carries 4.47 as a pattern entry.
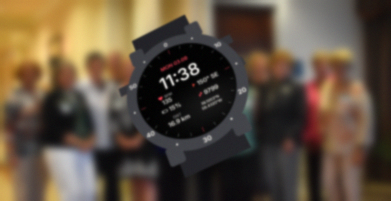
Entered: 11.38
